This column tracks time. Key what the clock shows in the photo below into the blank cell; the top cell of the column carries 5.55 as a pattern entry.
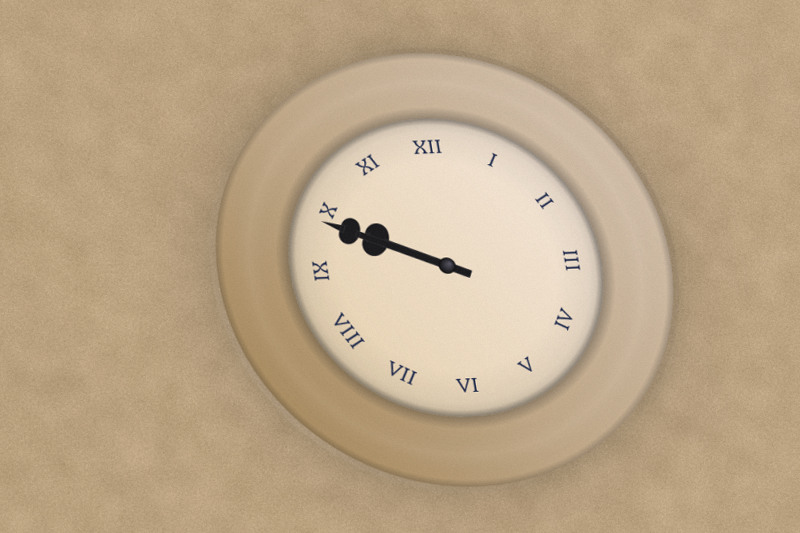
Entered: 9.49
